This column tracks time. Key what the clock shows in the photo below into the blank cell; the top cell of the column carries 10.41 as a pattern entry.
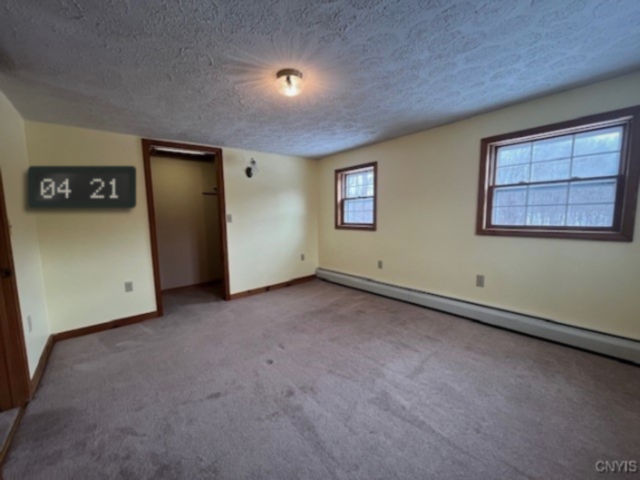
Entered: 4.21
